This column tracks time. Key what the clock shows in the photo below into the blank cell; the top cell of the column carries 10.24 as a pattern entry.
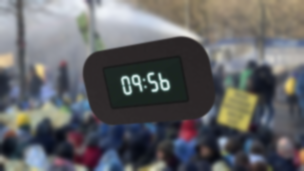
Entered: 9.56
